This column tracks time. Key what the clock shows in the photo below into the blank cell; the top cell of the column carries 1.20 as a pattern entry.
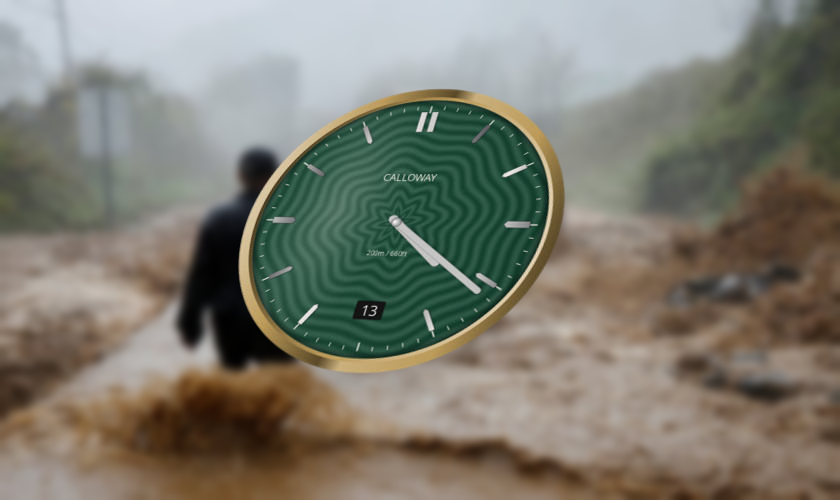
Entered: 4.21
